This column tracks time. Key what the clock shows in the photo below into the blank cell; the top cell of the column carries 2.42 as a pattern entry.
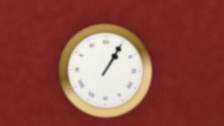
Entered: 1.05
